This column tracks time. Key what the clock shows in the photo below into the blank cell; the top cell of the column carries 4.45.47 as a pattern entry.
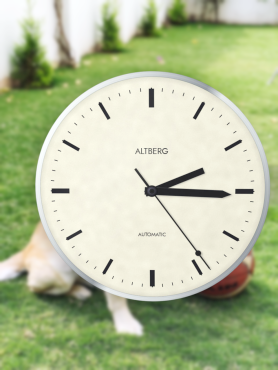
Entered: 2.15.24
